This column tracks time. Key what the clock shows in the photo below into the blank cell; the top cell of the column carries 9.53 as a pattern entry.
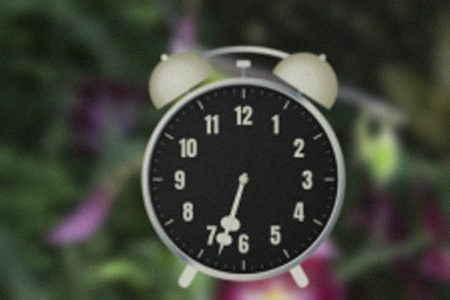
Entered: 6.33
